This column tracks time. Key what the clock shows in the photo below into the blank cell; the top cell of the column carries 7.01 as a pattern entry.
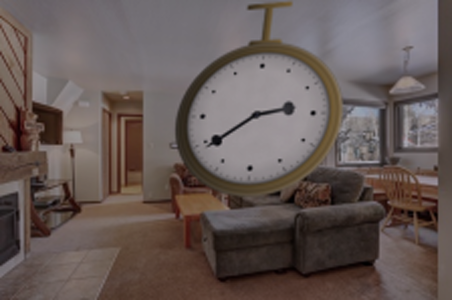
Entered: 2.39
